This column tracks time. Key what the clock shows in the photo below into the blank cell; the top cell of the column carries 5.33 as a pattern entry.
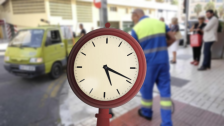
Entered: 5.19
